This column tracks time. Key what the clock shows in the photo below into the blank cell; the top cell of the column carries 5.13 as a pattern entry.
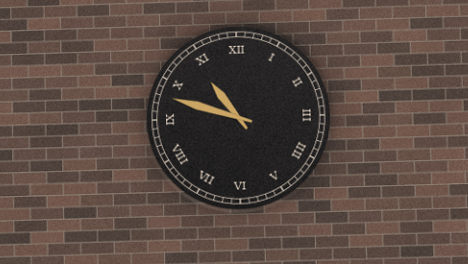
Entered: 10.48
